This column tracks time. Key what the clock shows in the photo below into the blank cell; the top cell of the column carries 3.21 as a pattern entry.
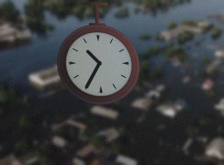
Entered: 10.35
